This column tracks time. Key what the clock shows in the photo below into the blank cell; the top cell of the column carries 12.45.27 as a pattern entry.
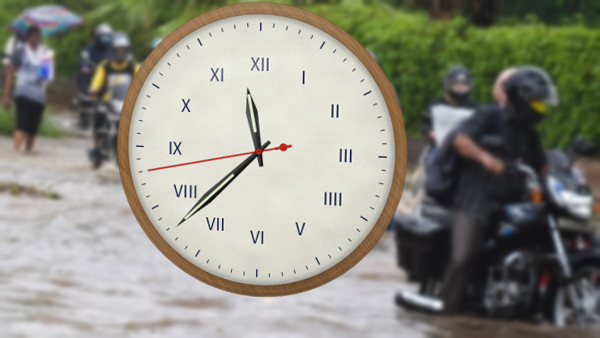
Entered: 11.37.43
